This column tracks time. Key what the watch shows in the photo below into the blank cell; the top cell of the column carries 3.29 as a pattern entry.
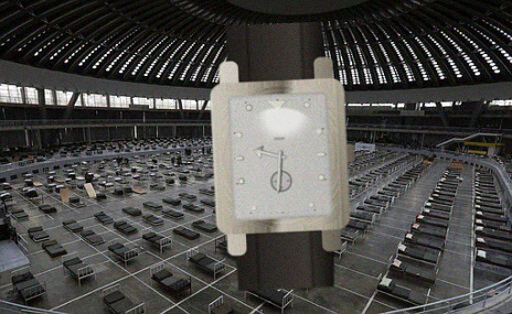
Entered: 9.31
